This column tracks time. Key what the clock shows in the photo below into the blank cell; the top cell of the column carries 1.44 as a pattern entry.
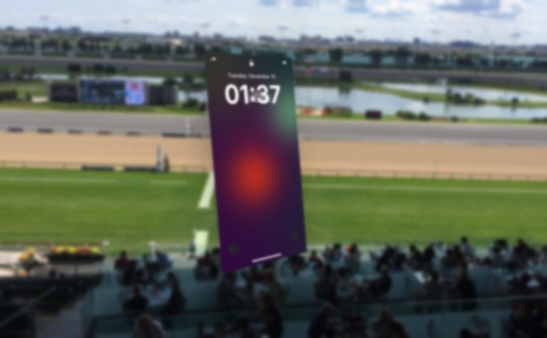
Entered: 1.37
